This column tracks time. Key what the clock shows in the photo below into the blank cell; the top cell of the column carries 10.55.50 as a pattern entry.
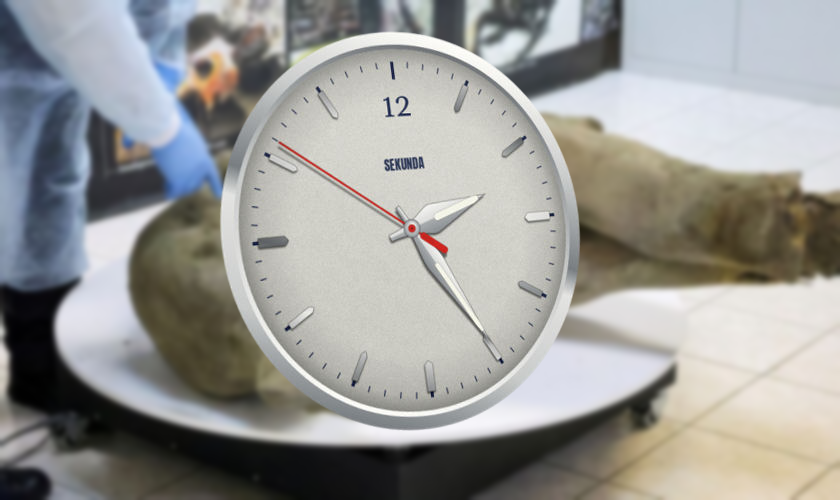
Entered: 2.24.51
